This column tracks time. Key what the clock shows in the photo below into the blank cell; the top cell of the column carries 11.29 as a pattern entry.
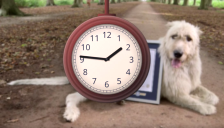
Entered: 1.46
